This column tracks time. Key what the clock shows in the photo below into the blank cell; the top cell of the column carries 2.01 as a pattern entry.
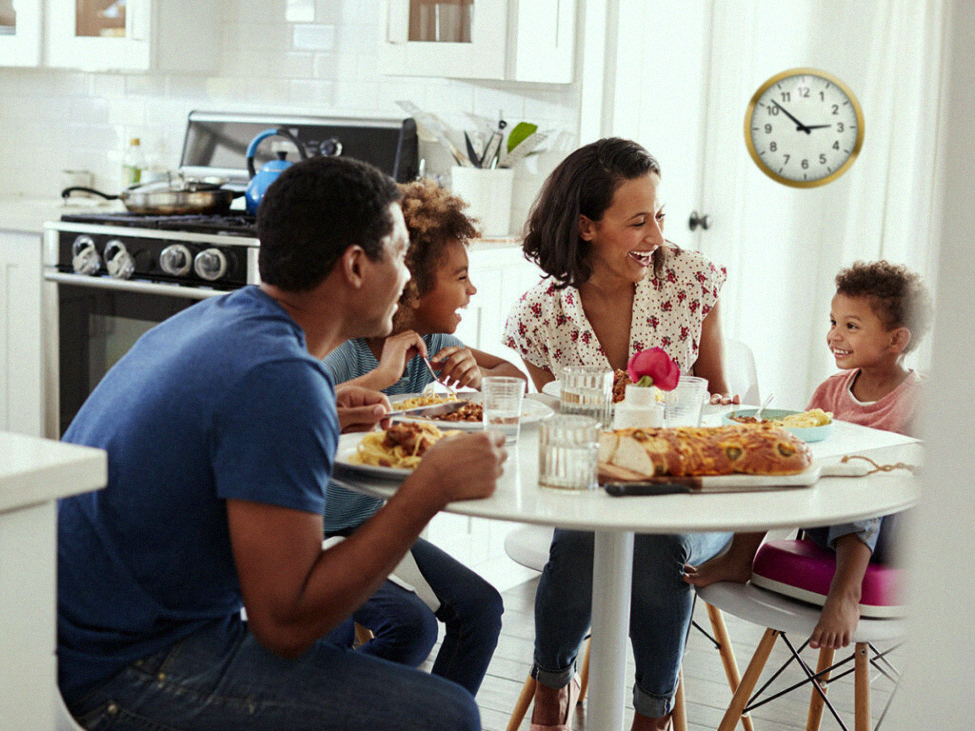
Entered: 2.52
